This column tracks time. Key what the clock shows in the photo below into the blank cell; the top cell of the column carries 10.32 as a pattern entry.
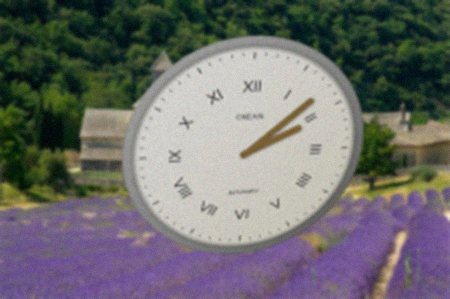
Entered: 2.08
